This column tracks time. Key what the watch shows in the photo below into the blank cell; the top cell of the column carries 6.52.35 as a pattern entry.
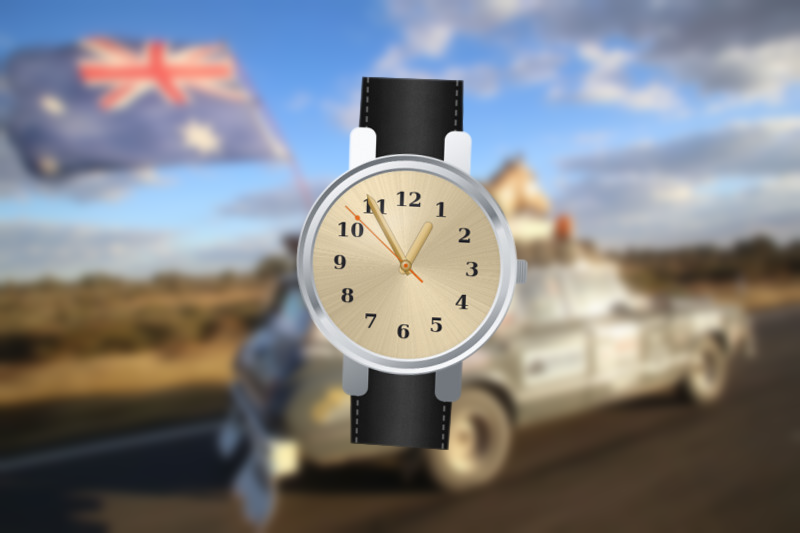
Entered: 12.54.52
